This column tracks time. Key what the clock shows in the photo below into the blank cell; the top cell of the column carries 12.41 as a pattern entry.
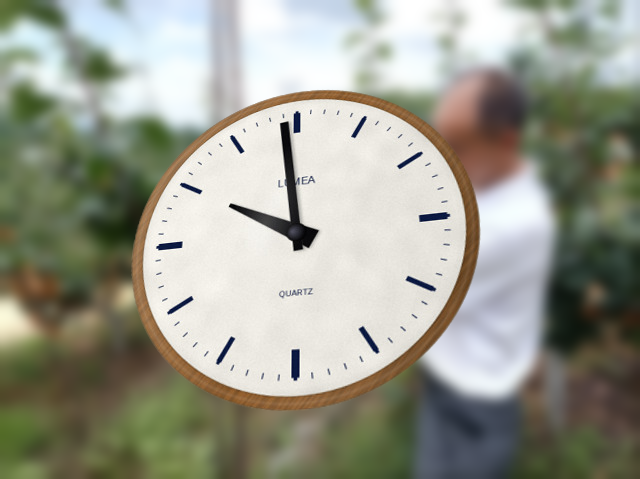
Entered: 9.59
